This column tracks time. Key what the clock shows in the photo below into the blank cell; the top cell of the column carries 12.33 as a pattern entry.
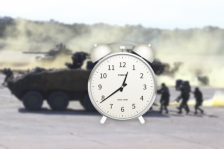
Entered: 12.39
